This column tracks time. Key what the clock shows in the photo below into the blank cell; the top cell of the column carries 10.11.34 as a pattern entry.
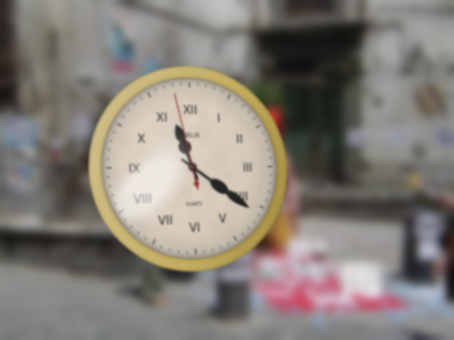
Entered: 11.20.58
